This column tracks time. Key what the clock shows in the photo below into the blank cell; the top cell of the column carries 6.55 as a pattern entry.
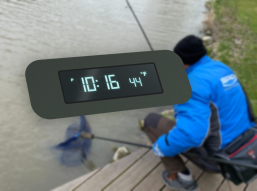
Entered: 10.16
